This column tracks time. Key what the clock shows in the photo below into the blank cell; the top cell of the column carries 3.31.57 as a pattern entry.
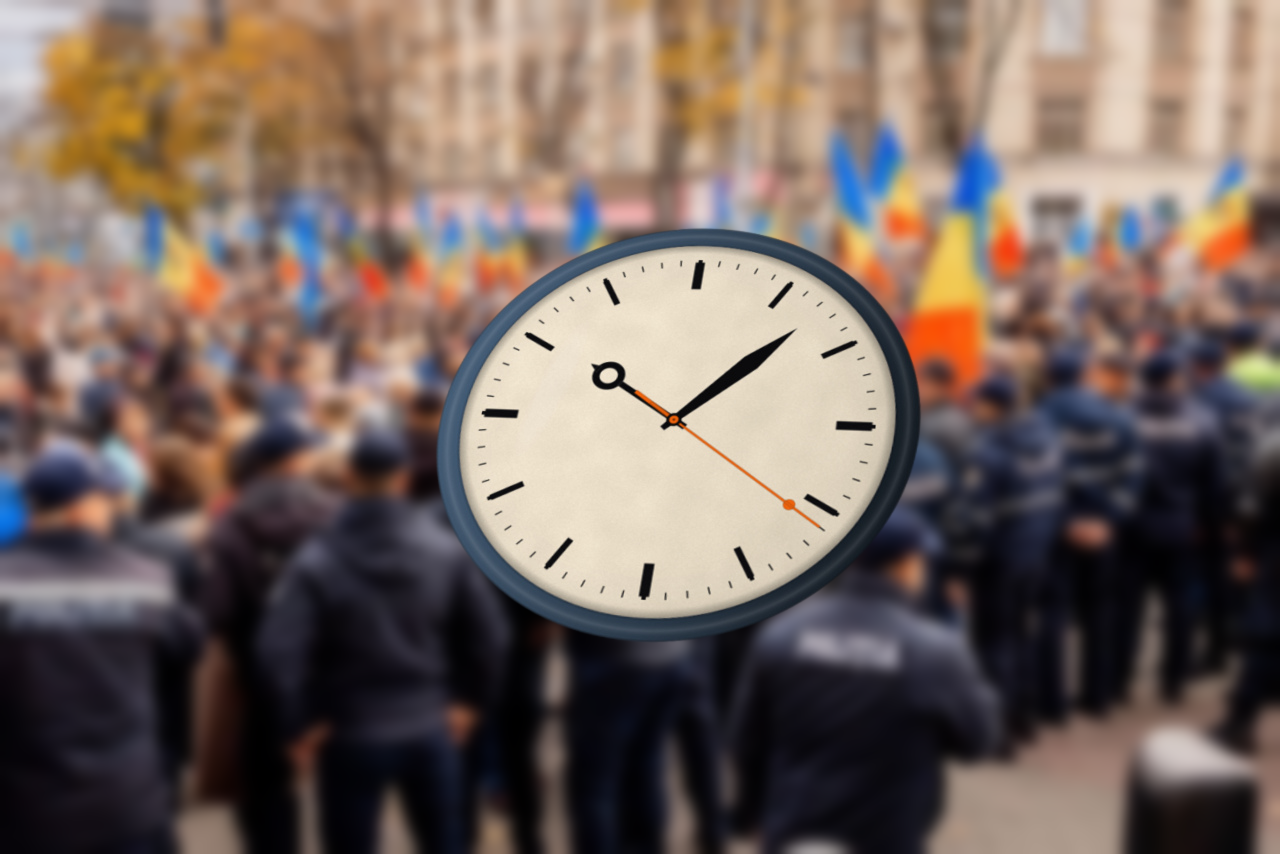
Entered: 10.07.21
